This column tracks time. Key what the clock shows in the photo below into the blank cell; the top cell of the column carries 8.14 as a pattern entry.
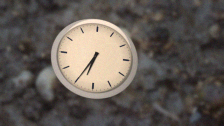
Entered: 6.35
